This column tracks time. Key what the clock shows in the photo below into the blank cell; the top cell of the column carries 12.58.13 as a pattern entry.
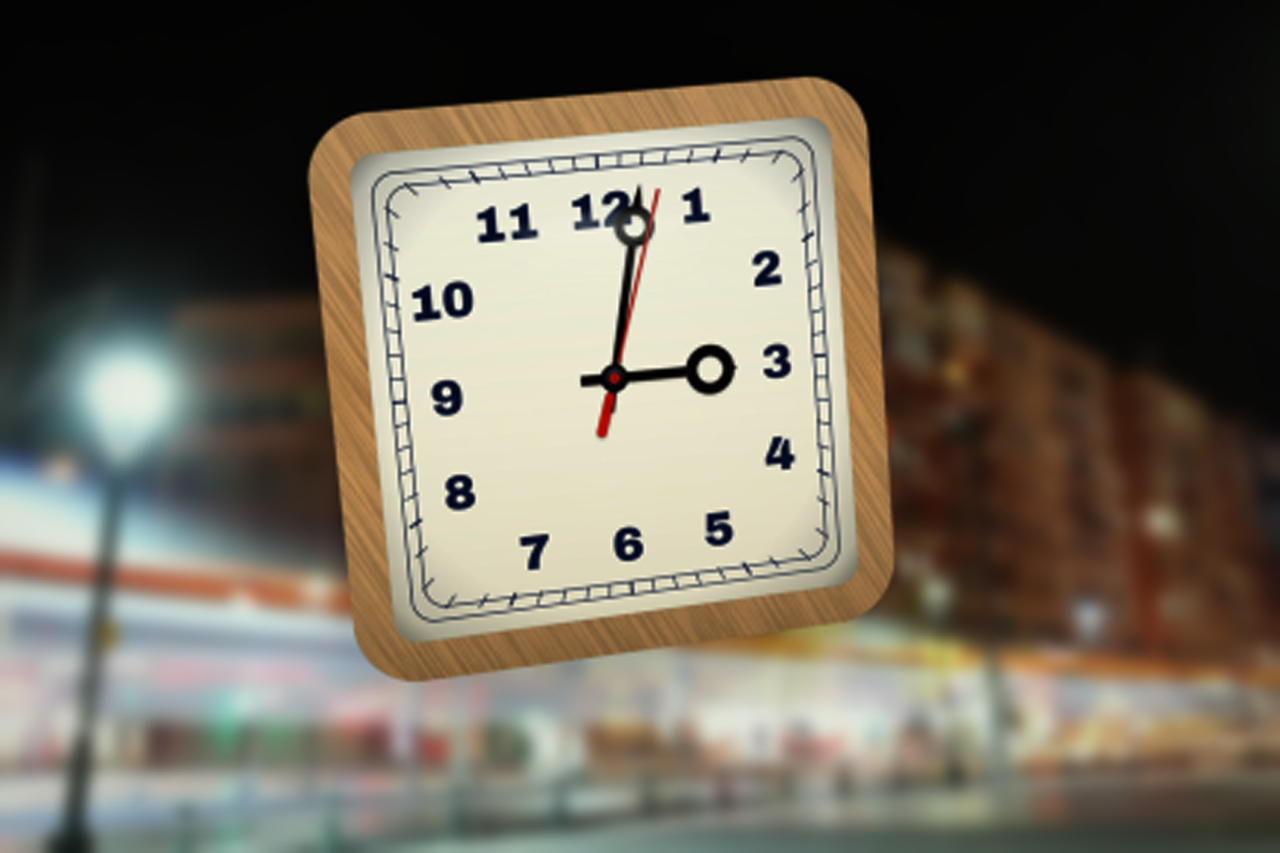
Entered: 3.02.03
